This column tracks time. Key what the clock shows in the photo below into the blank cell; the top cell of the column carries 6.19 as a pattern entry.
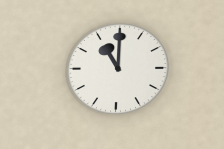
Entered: 11.00
